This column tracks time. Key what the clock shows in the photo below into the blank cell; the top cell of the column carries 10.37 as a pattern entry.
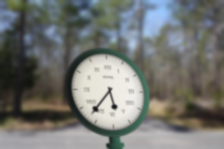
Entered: 5.37
